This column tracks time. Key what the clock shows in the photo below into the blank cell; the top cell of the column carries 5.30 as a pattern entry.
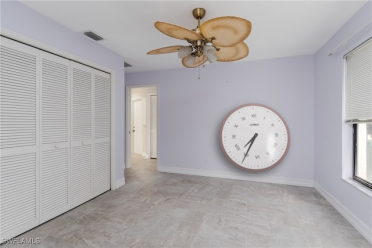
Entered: 7.35
